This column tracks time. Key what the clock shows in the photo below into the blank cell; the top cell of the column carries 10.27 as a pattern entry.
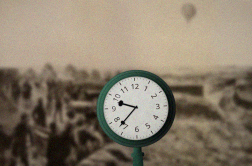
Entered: 9.37
